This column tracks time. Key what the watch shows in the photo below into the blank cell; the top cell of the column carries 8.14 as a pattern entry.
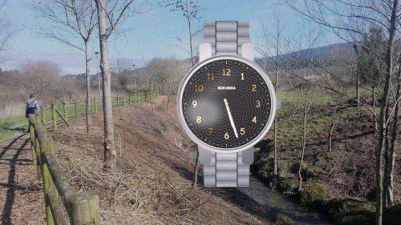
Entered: 5.27
